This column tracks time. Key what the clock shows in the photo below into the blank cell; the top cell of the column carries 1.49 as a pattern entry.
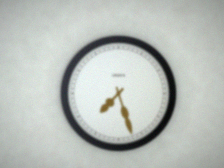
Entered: 7.27
